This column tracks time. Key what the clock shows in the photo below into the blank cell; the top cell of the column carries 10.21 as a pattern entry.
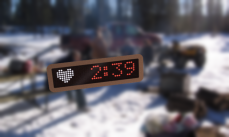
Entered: 2.39
